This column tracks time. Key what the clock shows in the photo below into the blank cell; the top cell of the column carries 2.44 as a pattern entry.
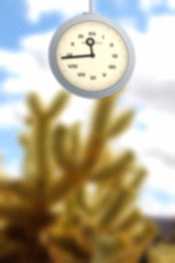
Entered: 11.44
